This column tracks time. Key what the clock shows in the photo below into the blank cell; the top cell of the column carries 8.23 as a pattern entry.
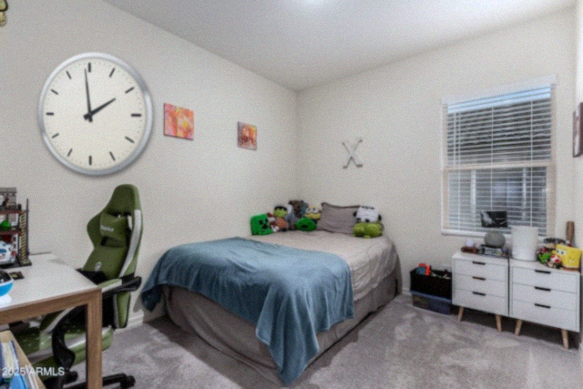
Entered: 1.59
